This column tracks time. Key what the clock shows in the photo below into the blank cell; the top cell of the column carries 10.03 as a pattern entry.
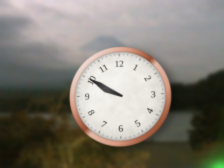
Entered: 9.50
